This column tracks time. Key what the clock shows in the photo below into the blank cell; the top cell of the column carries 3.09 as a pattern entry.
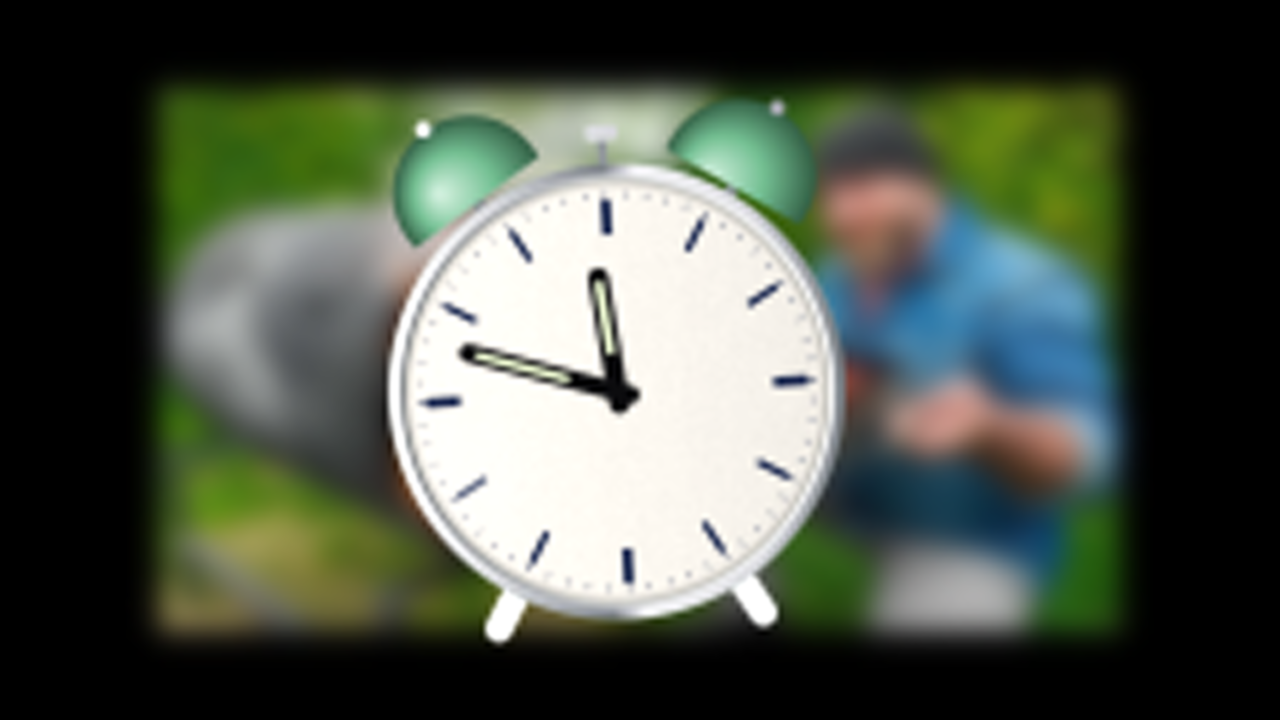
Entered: 11.48
